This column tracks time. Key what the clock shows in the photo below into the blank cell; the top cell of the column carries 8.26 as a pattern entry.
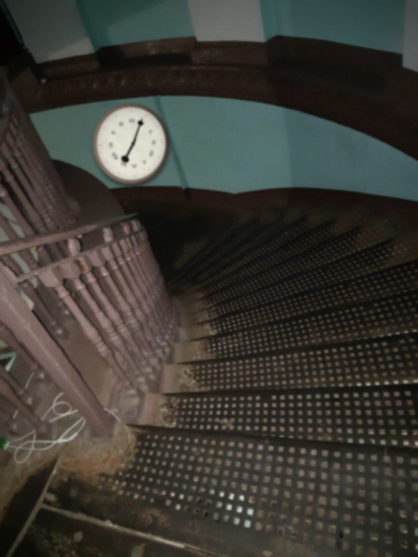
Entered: 7.04
